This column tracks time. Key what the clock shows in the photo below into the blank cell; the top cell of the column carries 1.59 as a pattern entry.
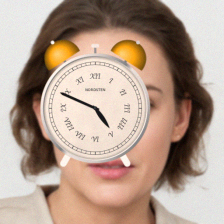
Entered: 4.49
